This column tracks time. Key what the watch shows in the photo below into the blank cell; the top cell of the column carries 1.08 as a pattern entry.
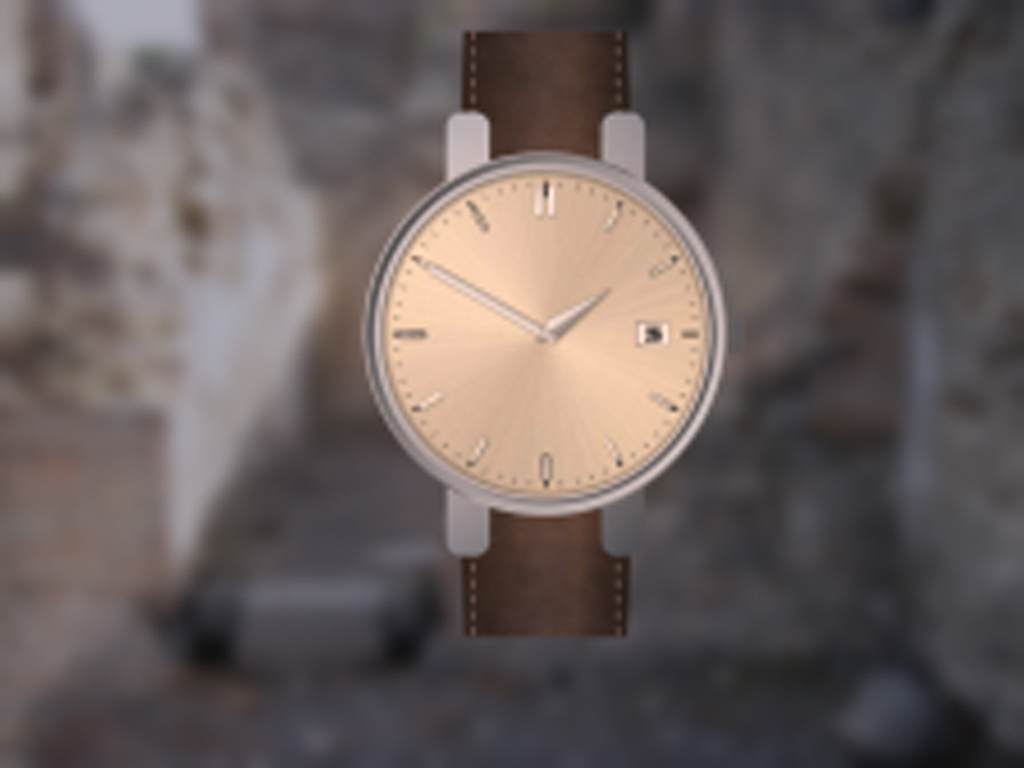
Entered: 1.50
